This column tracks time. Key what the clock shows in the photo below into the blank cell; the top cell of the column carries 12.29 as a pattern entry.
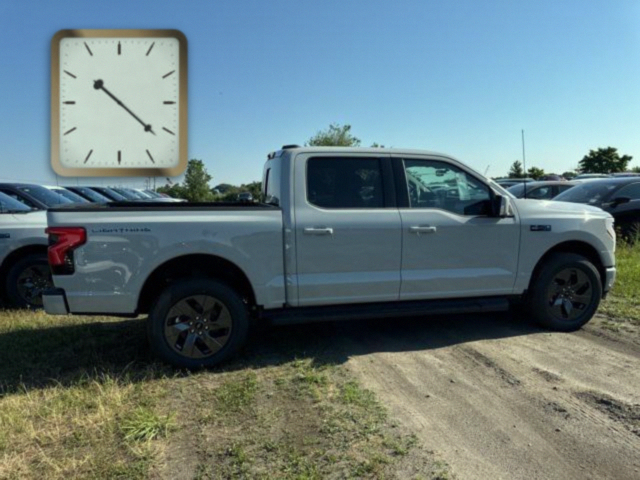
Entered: 10.22
